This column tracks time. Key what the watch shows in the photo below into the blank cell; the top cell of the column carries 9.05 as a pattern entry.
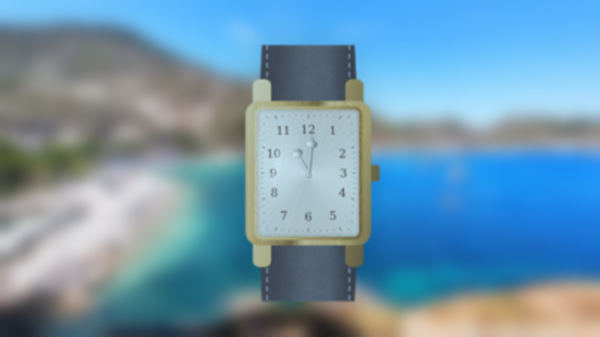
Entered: 11.01
